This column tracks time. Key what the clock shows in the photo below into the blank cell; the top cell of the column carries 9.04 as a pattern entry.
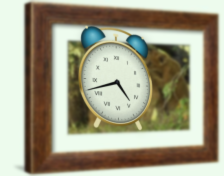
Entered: 4.42
